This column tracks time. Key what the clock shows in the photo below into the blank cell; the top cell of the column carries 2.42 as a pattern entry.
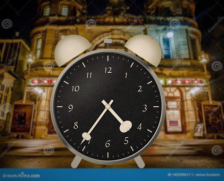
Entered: 4.36
